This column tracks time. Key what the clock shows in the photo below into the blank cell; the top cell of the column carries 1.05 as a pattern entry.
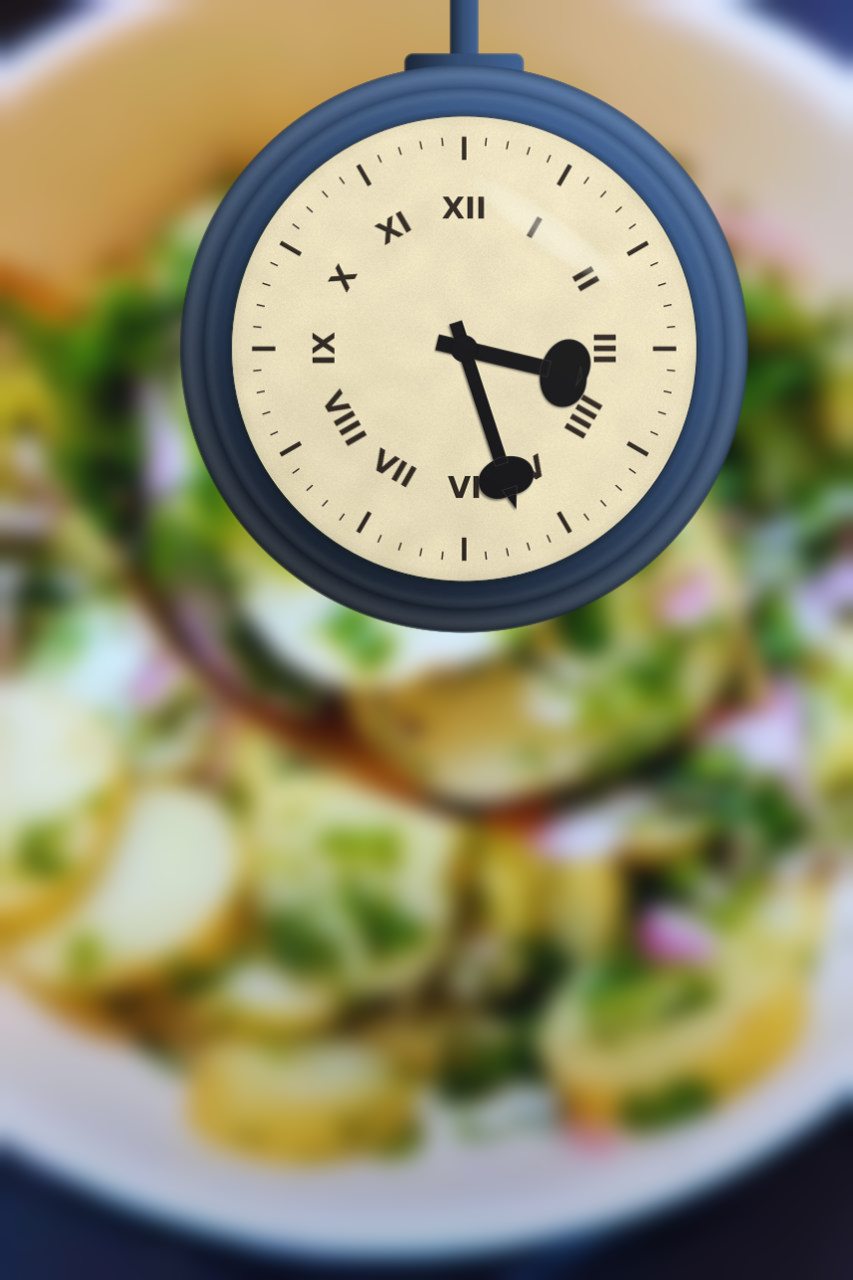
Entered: 3.27
